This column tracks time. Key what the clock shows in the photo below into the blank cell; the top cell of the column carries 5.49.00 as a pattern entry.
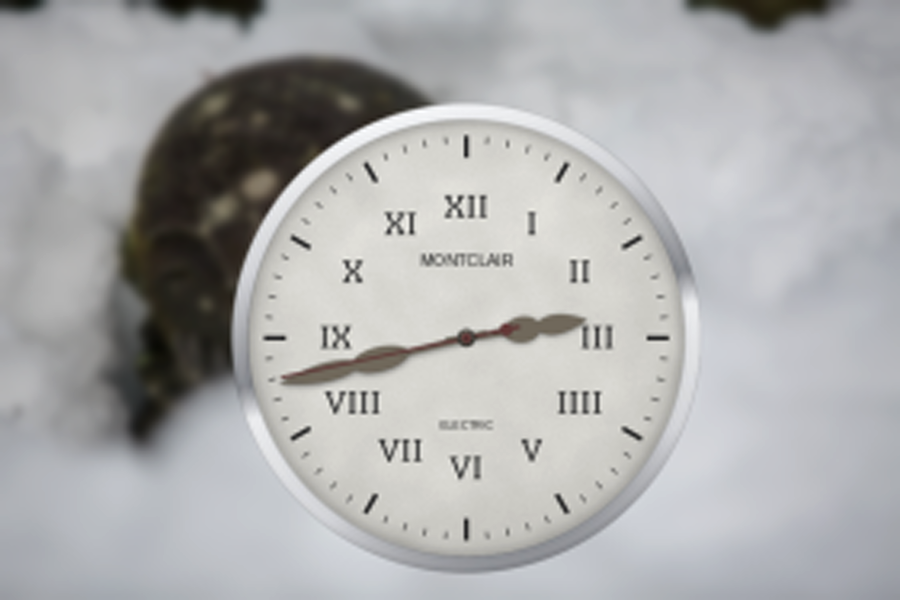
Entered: 2.42.43
